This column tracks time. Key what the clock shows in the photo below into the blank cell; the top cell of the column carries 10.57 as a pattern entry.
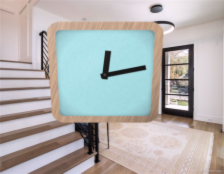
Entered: 12.13
